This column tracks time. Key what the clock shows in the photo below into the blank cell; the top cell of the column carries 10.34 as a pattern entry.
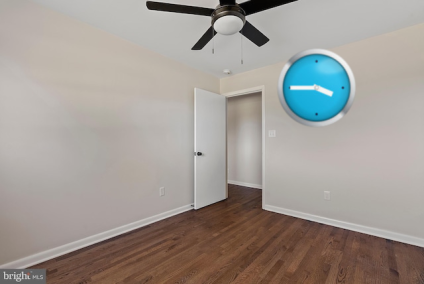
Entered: 3.45
